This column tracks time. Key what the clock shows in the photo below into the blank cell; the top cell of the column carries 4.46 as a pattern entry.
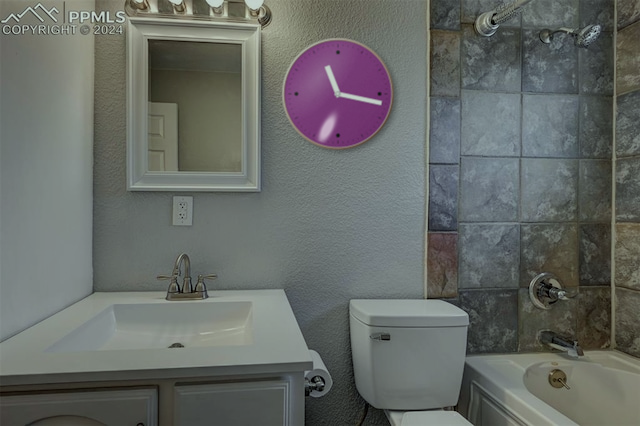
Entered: 11.17
